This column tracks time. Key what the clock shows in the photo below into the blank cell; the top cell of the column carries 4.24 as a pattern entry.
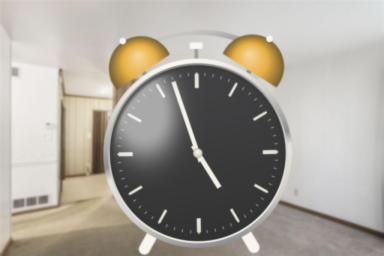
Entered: 4.57
